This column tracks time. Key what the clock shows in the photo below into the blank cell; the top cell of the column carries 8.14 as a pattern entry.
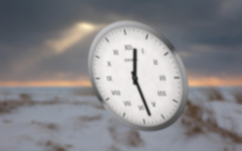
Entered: 12.28
